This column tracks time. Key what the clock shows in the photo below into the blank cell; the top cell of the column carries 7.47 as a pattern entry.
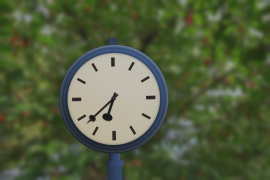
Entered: 6.38
